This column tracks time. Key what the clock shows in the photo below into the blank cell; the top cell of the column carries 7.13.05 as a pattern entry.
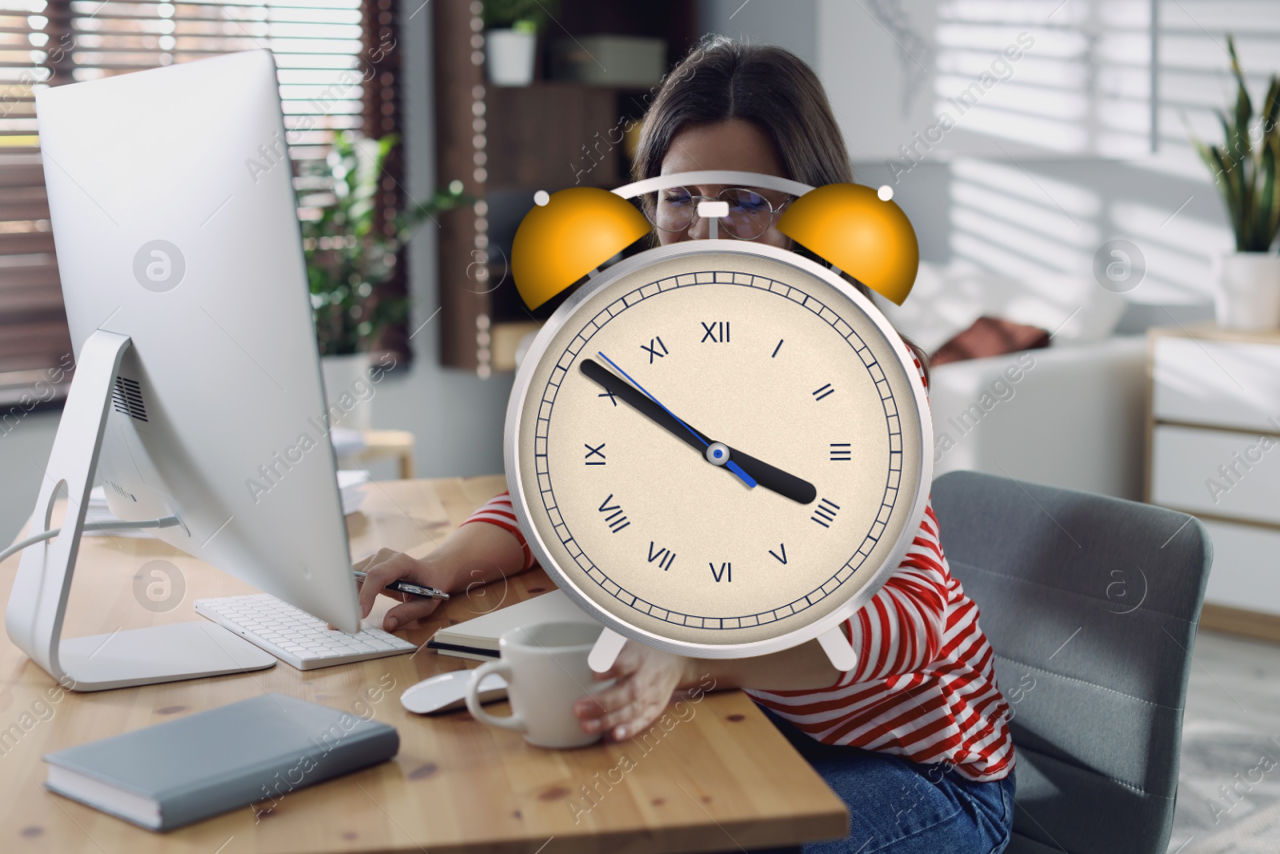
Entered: 3.50.52
